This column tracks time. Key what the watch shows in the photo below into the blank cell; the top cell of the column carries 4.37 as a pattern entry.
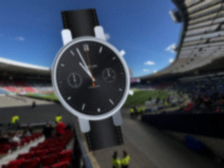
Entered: 10.57
